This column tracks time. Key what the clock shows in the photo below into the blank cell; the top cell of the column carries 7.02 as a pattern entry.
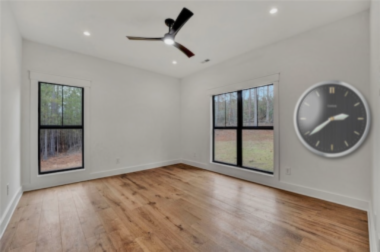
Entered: 2.39
